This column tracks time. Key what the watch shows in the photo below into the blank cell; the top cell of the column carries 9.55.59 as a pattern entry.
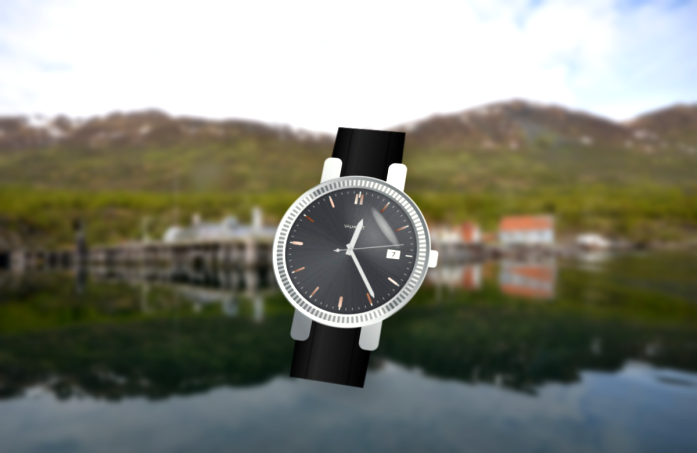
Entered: 12.24.13
